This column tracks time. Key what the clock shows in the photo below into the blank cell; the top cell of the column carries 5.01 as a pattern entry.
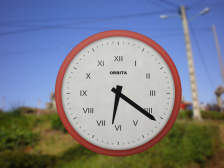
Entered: 6.21
